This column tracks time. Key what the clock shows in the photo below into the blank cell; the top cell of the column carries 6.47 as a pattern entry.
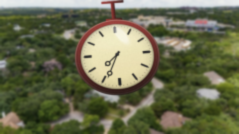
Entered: 7.34
